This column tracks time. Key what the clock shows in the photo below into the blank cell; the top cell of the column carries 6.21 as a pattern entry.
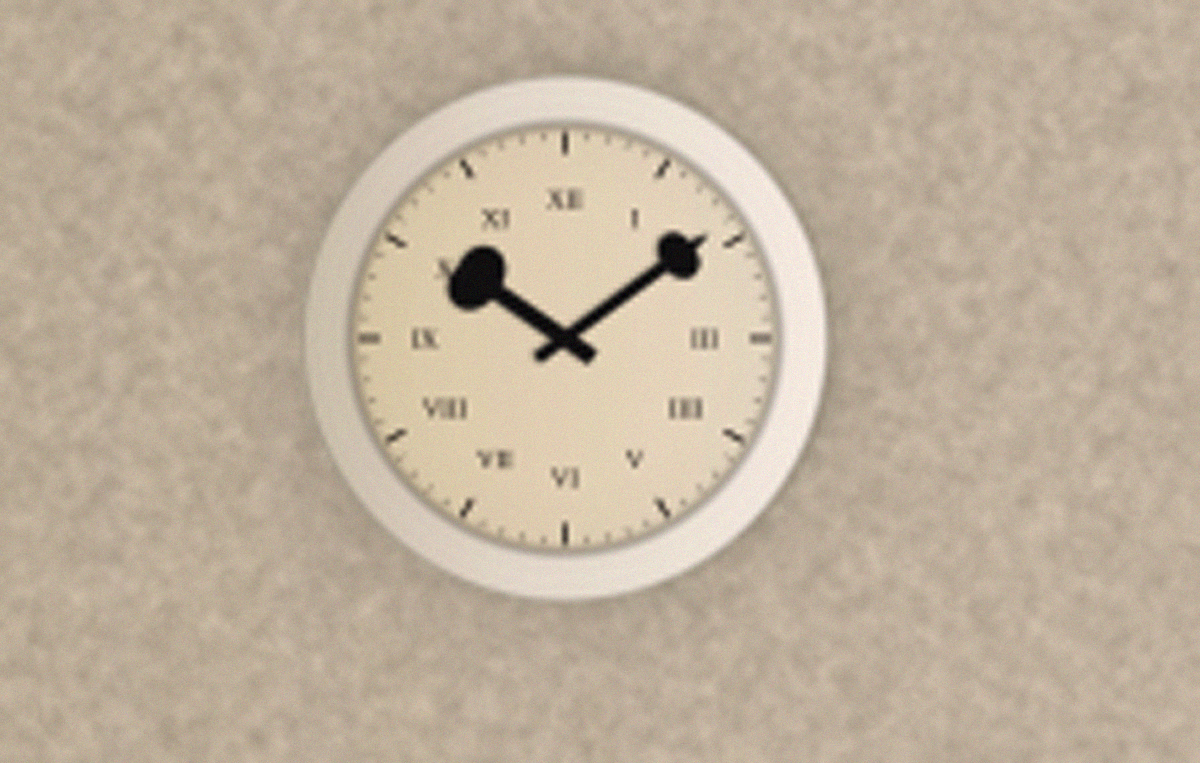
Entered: 10.09
